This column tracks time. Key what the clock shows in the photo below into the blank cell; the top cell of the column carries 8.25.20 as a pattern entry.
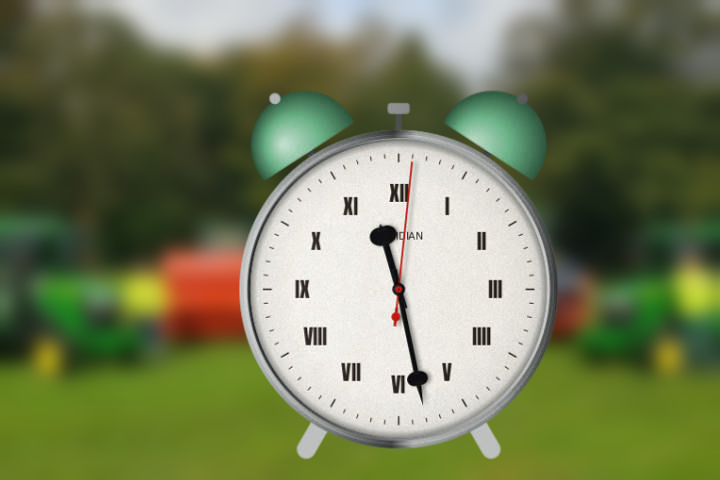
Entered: 11.28.01
